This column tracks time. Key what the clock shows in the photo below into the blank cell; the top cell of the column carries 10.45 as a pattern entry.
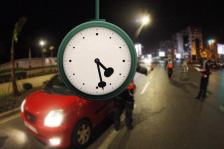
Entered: 4.28
